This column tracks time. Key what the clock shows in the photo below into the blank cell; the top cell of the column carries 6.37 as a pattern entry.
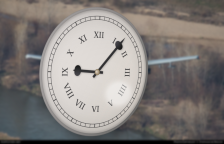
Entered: 9.07
